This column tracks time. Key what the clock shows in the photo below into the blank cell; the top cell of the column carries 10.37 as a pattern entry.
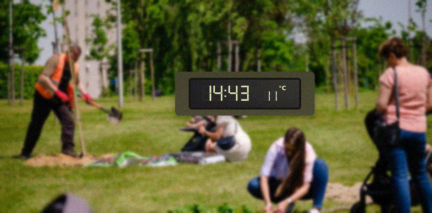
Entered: 14.43
